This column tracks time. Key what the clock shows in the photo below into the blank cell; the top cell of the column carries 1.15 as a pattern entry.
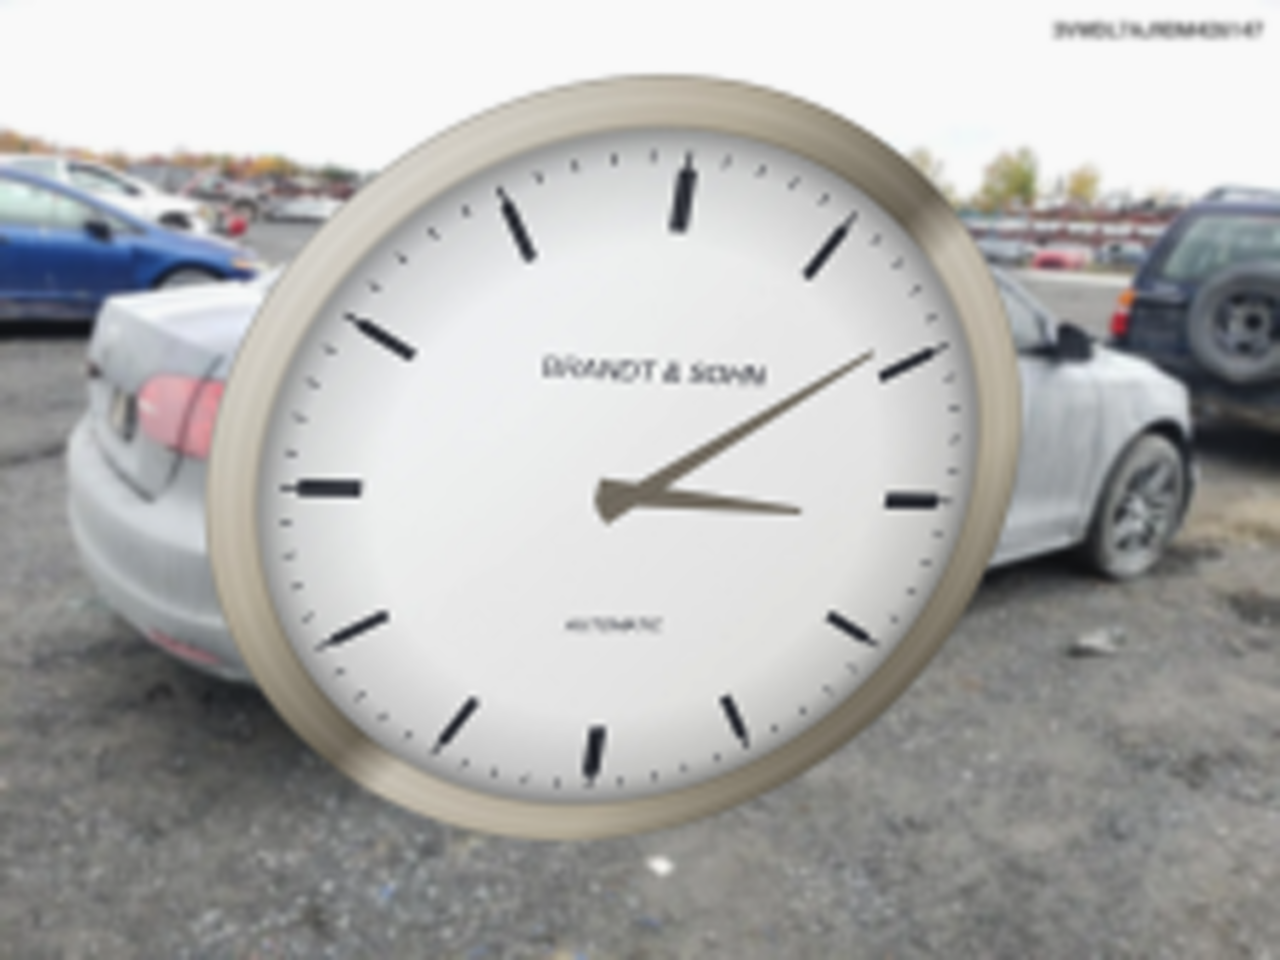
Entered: 3.09
